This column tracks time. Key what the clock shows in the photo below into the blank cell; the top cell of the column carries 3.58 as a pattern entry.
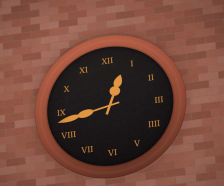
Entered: 12.43
